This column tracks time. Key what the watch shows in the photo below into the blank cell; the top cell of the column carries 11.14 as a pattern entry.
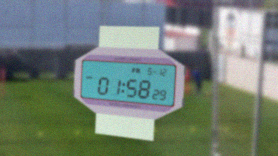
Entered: 1.58
